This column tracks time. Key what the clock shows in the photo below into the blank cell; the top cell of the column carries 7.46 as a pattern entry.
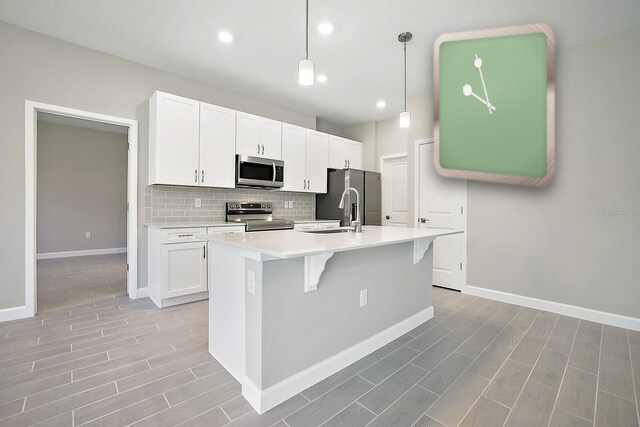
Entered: 9.57
